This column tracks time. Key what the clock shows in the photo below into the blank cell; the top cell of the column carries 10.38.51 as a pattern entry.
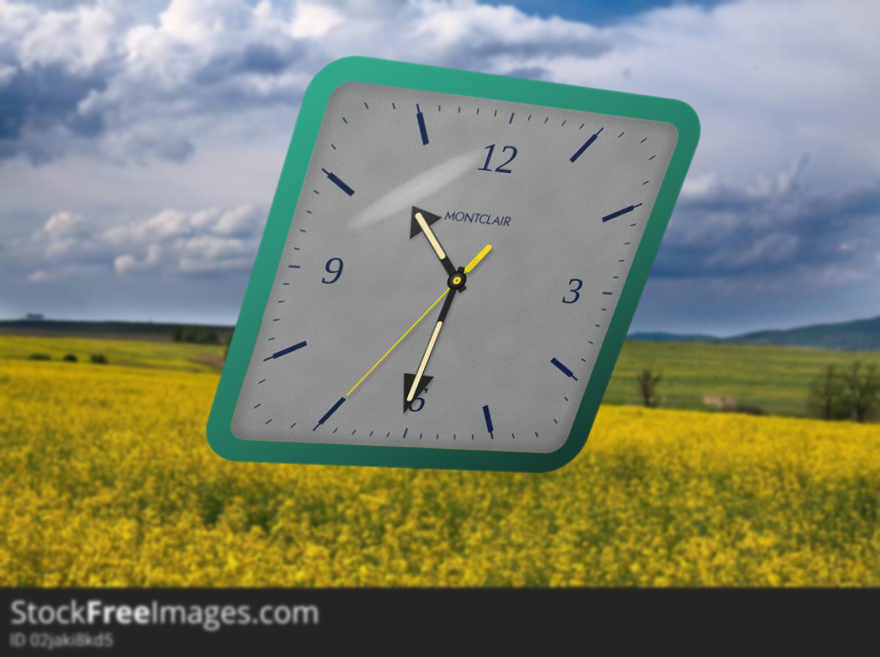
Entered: 10.30.35
